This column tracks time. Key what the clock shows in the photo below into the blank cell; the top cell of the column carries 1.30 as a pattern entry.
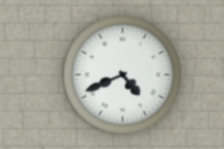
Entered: 4.41
